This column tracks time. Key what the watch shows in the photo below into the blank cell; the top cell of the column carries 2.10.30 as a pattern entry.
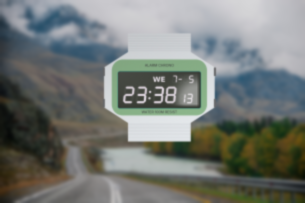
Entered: 23.38.13
